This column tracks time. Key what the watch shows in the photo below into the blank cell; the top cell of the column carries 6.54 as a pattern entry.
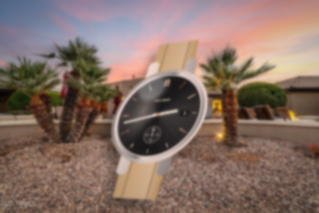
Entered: 2.43
